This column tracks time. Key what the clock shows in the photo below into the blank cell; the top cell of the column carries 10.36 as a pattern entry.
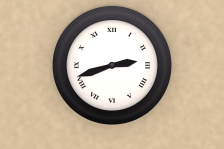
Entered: 2.42
